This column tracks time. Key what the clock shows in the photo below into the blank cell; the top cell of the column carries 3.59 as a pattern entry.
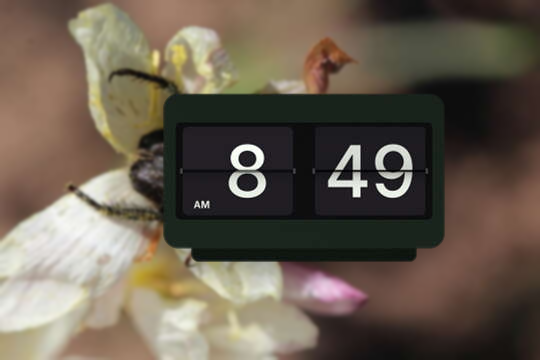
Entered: 8.49
